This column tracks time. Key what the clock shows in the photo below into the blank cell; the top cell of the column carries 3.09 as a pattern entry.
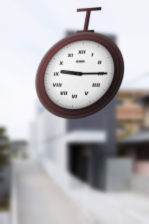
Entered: 9.15
